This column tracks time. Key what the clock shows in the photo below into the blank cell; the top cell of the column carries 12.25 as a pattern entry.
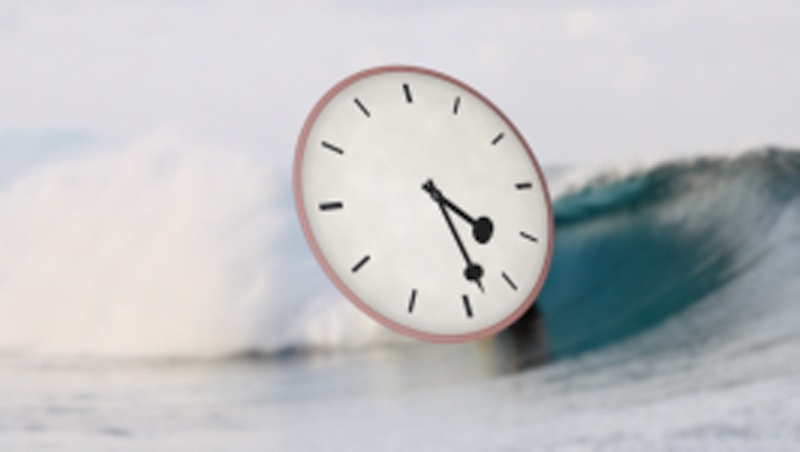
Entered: 4.28
